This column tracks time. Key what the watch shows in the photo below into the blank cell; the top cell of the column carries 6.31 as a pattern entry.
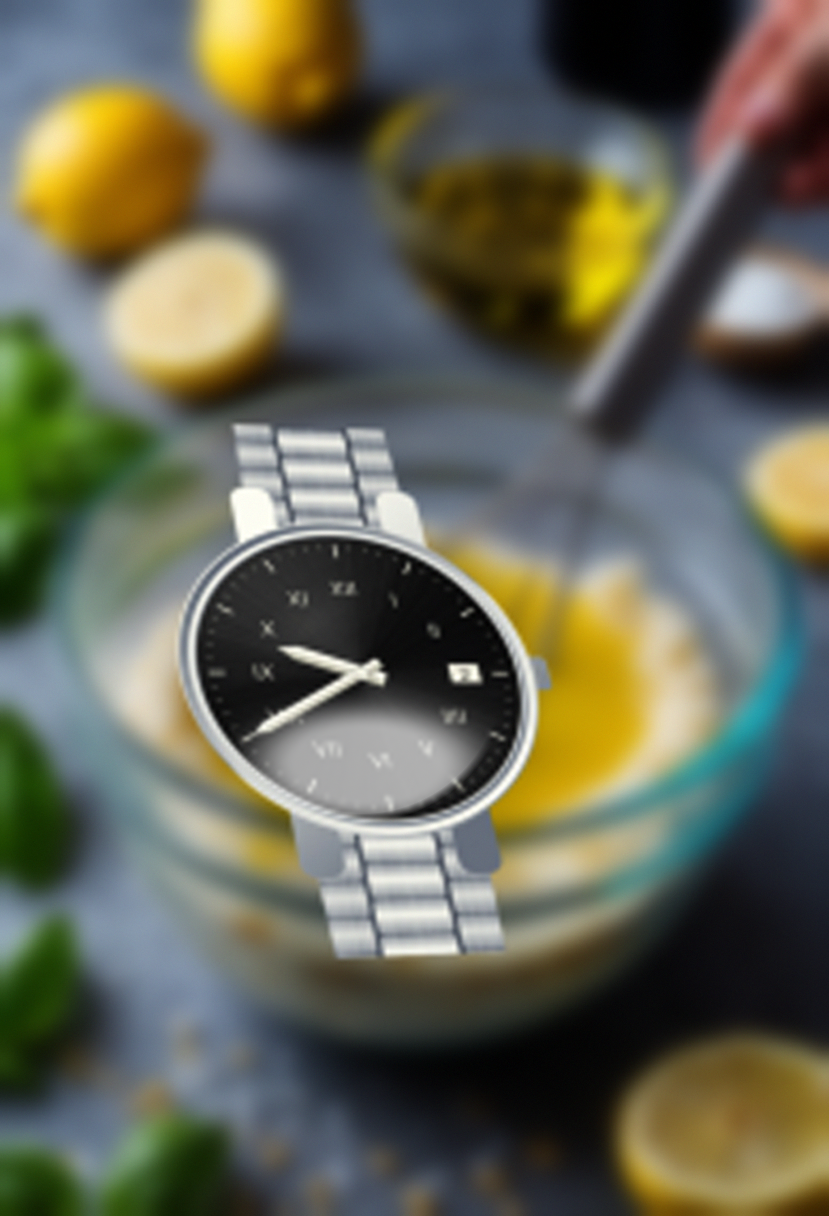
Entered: 9.40
